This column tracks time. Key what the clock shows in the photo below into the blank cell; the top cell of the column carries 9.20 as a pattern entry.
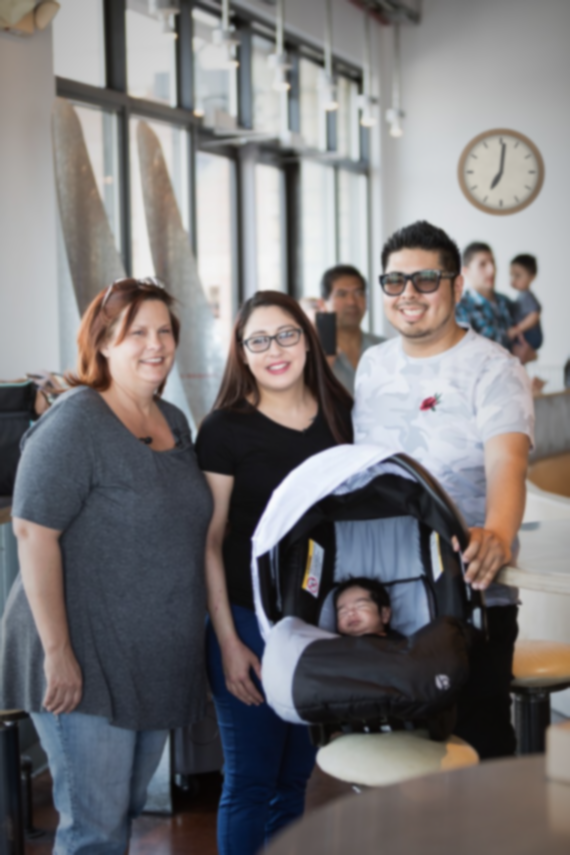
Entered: 7.01
